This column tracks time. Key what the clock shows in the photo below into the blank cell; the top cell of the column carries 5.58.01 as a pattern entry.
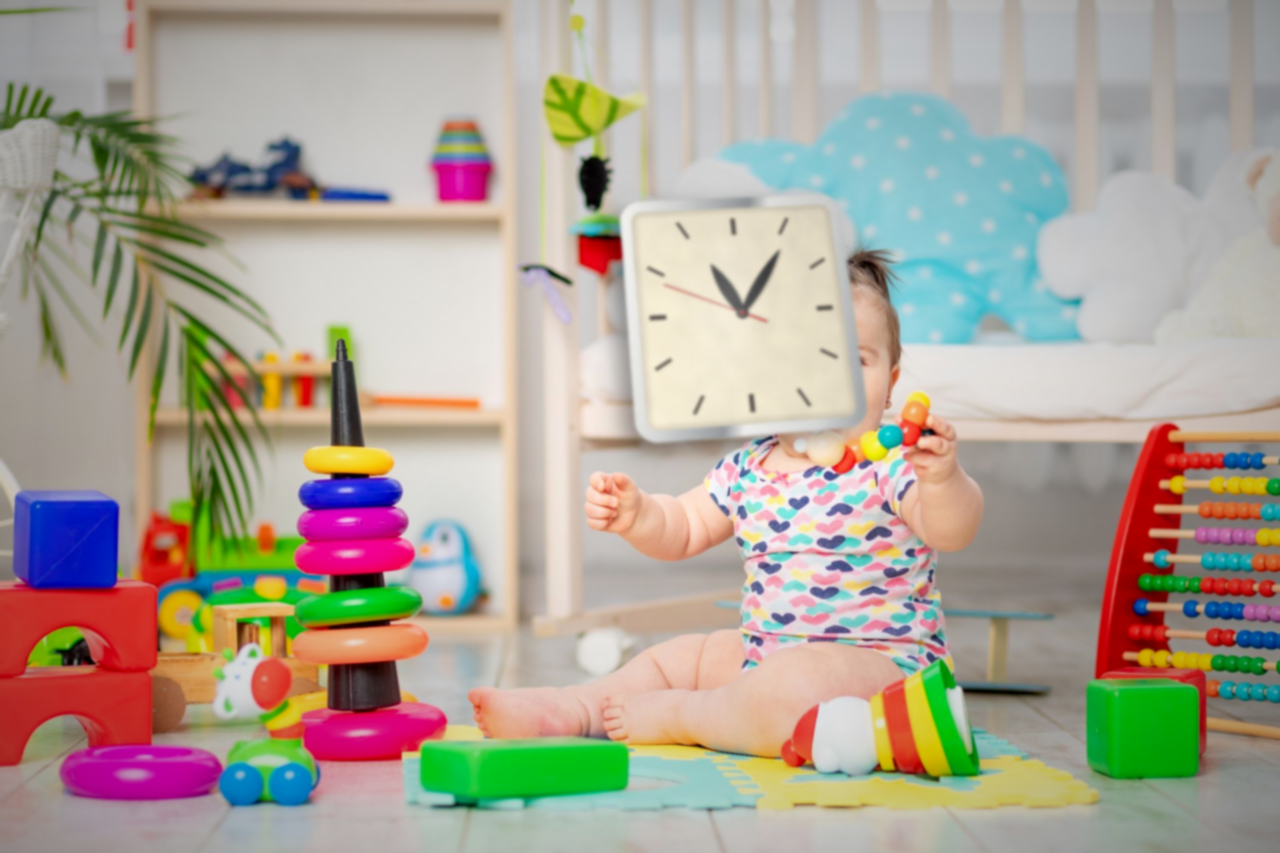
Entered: 11.05.49
